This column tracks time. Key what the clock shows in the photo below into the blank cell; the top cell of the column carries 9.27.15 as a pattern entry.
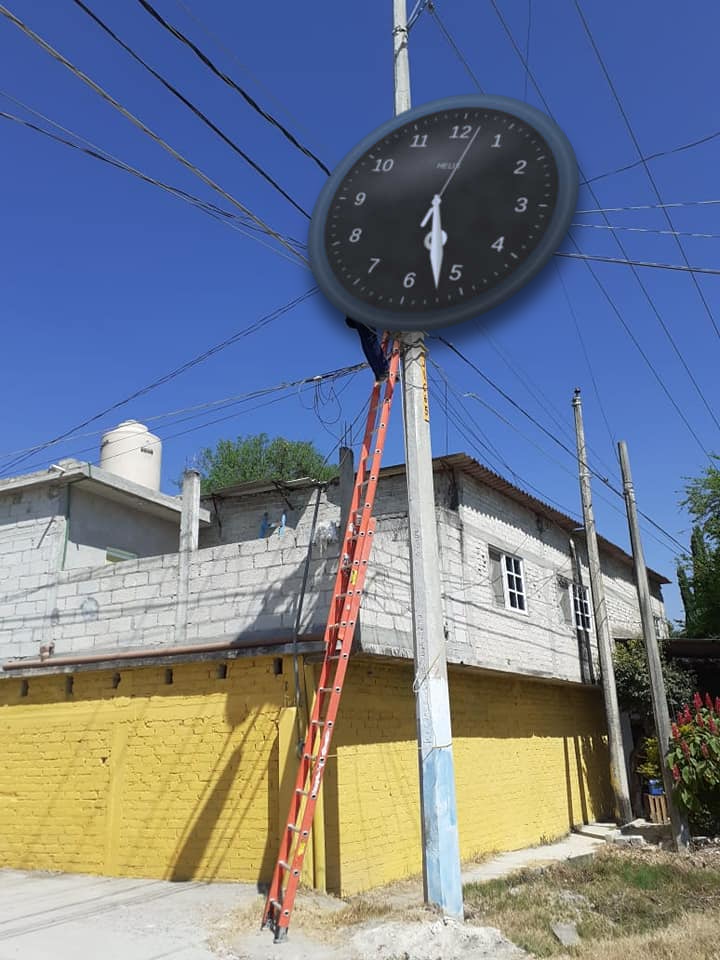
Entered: 5.27.02
